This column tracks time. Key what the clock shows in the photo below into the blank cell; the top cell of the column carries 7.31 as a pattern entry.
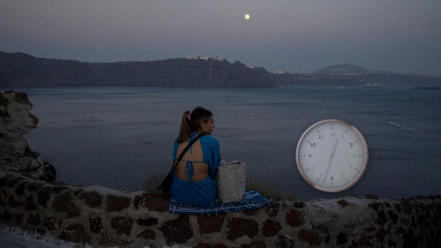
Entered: 12.33
